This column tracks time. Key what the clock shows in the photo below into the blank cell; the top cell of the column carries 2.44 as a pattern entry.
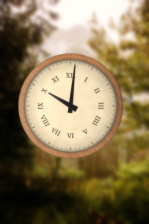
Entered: 10.01
